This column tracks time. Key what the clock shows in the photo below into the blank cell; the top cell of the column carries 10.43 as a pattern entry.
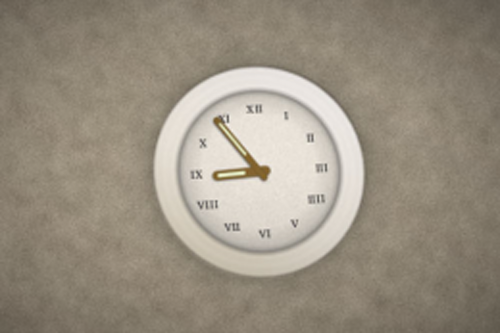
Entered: 8.54
